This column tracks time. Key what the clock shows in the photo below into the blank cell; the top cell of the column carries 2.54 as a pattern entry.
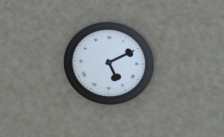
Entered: 5.10
